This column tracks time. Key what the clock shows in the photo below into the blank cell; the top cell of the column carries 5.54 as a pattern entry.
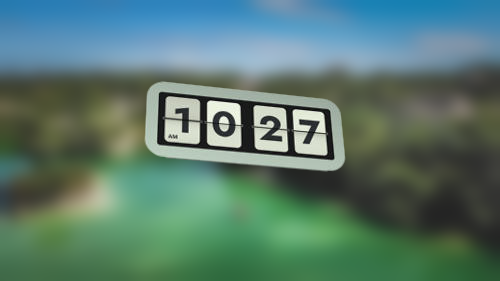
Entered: 10.27
